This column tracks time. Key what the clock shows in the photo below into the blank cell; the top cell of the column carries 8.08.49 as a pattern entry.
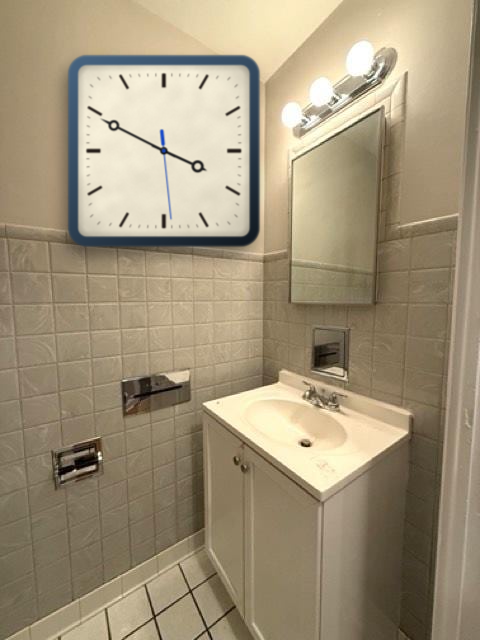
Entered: 3.49.29
